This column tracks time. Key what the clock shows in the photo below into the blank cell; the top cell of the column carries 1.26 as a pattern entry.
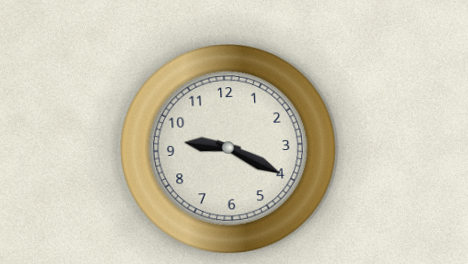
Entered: 9.20
